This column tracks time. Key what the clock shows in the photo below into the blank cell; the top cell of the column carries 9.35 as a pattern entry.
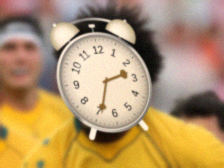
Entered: 2.34
